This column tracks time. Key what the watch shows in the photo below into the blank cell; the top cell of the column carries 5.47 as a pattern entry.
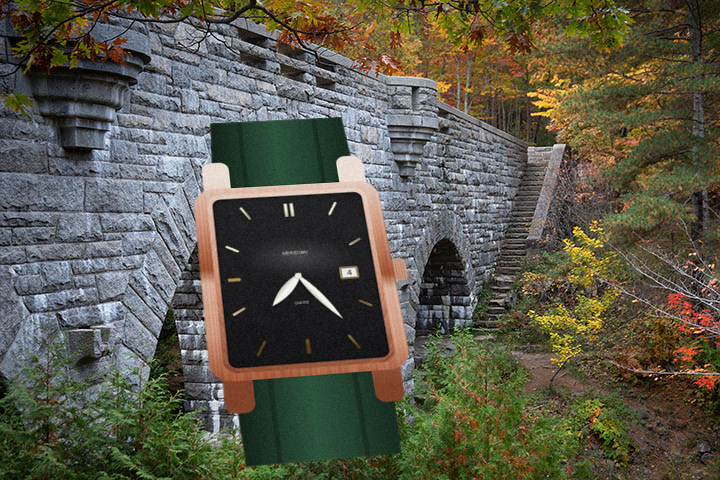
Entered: 7.24
